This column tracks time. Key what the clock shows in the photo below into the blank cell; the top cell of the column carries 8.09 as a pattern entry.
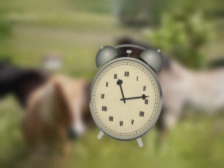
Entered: 11.13
